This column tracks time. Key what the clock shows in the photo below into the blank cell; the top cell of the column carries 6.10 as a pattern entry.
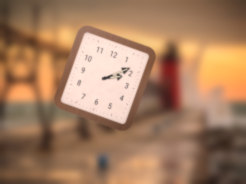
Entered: 2.08
